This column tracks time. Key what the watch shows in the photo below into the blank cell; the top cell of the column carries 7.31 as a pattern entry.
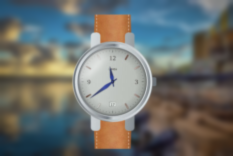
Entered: 11.39
